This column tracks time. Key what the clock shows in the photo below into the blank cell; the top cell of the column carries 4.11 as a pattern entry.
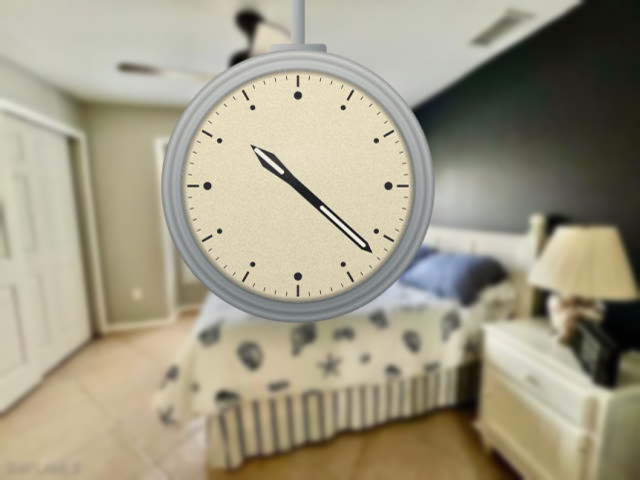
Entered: 10.22
